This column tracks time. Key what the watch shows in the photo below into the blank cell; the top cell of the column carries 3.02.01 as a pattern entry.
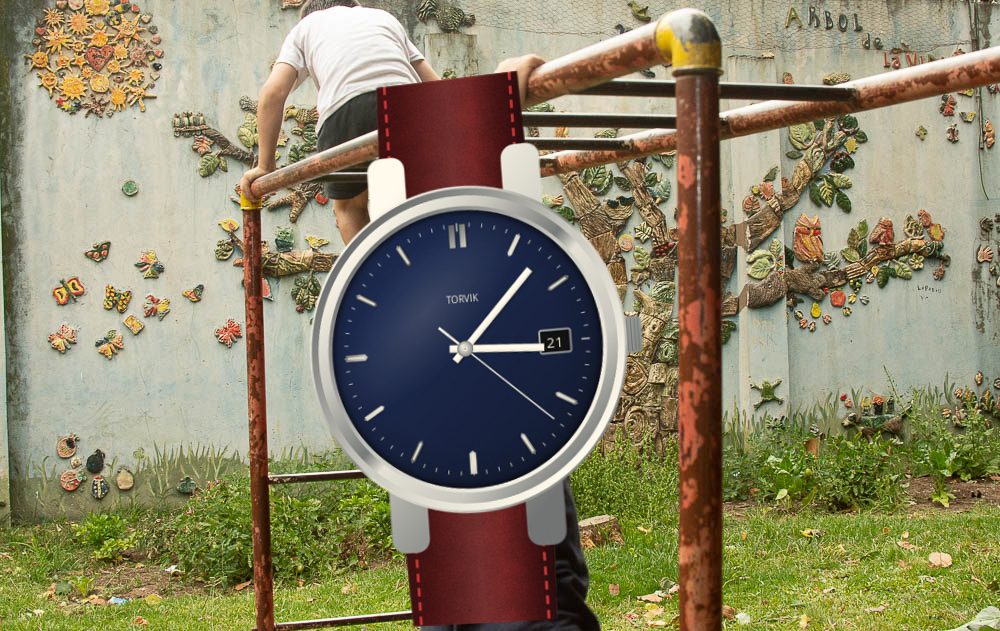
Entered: 3.07.22
